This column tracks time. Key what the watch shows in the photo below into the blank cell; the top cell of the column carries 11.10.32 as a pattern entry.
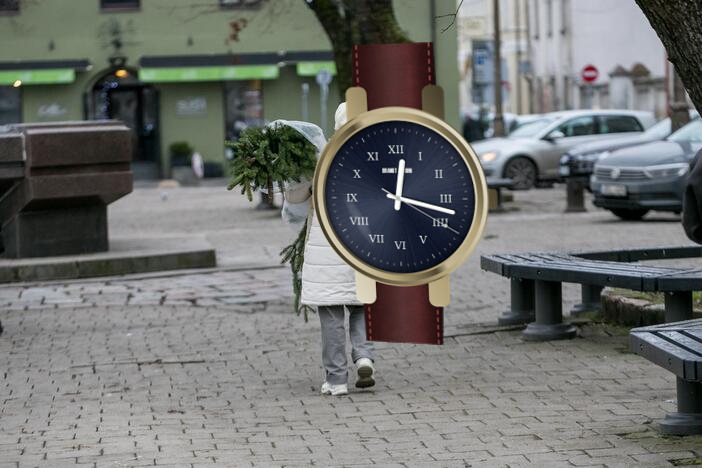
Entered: 12.17.20
